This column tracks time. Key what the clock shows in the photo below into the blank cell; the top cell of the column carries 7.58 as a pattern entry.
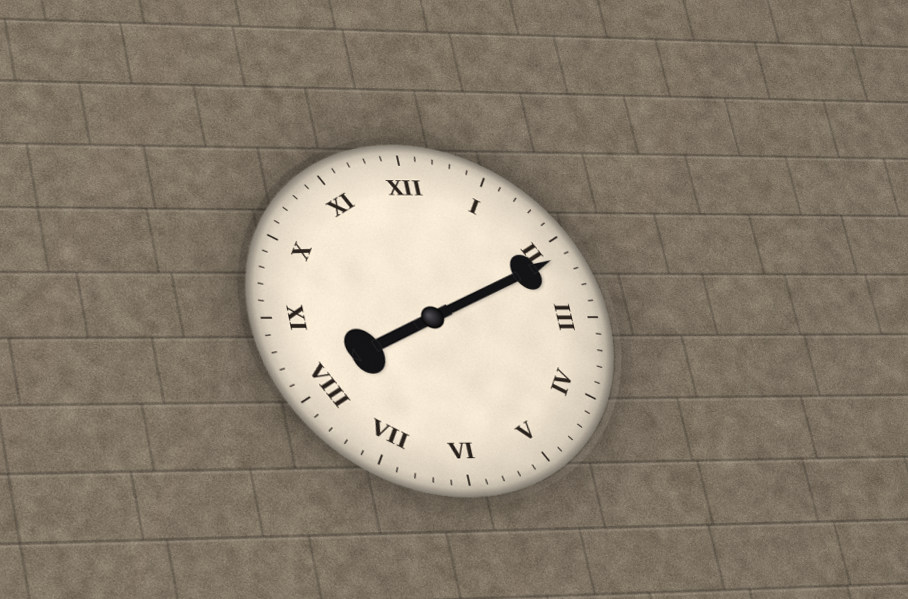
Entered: 8.11
